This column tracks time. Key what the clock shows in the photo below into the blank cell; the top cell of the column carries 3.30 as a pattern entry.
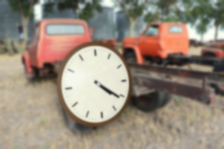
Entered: 4.21
